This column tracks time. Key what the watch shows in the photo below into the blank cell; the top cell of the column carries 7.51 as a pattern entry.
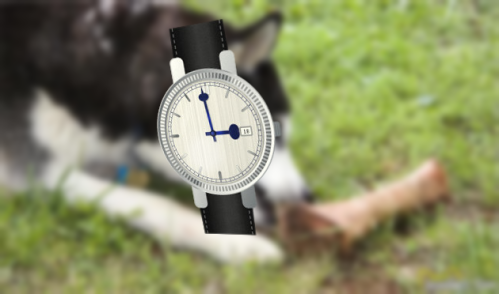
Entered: 2.59
